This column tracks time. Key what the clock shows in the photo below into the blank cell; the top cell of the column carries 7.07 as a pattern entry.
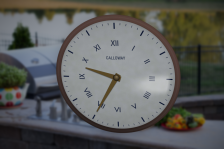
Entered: 9.35
